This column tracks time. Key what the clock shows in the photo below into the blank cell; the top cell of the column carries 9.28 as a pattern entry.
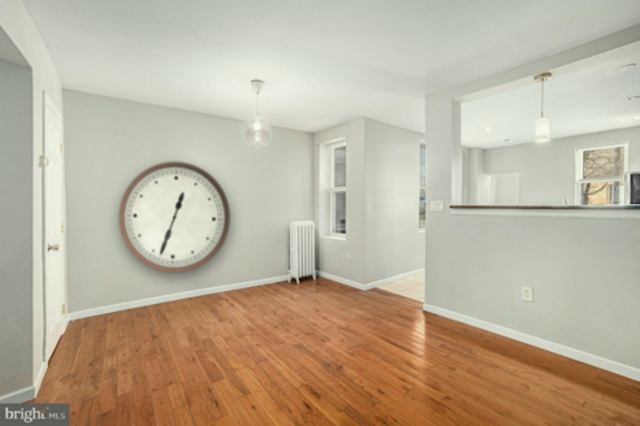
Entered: 12.33
